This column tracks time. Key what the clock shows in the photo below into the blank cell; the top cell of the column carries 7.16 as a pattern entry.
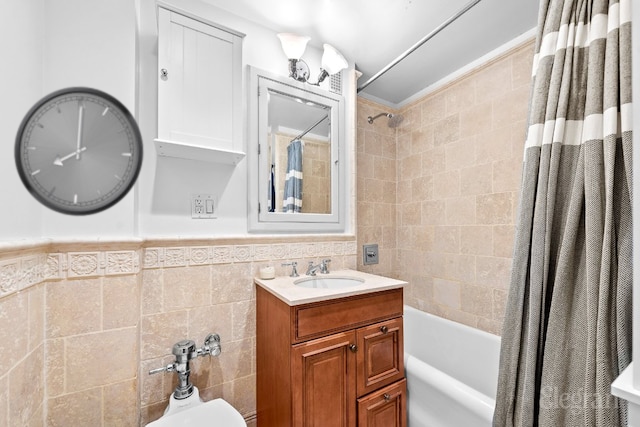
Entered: 8.00
